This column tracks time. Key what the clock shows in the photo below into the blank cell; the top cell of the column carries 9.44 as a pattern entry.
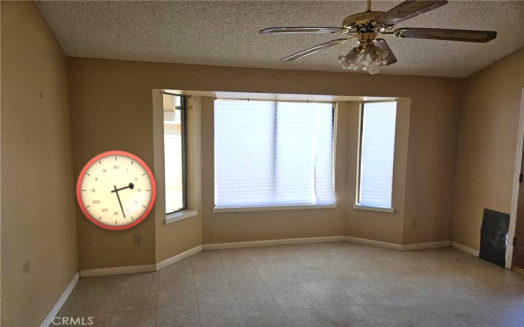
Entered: 2.27
